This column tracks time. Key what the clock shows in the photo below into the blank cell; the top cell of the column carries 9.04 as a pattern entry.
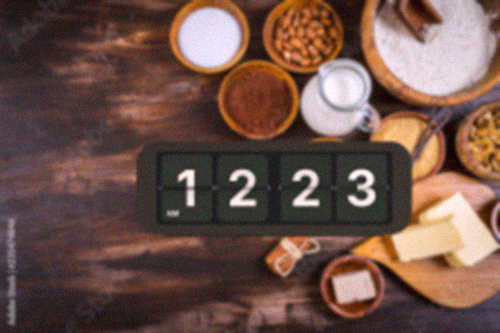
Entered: 12.23
